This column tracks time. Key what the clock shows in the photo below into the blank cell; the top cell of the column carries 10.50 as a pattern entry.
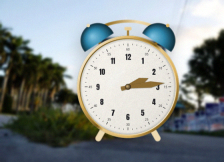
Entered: 2.14
